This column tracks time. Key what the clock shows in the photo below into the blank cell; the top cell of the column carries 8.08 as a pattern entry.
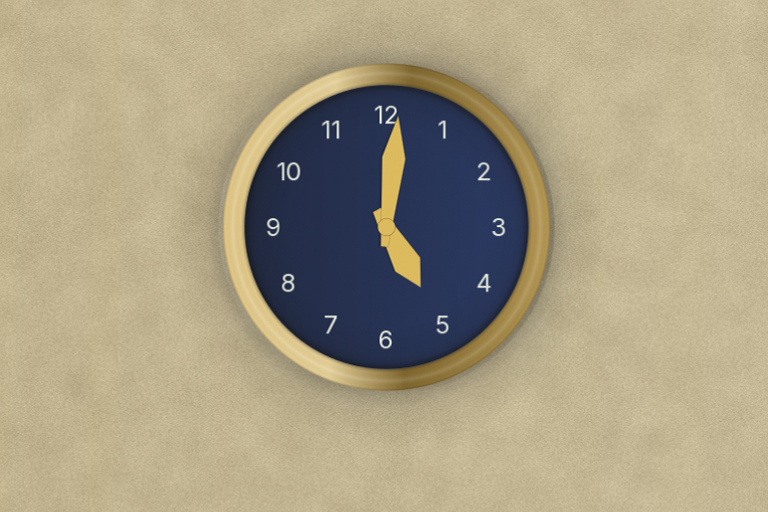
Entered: 5.01
